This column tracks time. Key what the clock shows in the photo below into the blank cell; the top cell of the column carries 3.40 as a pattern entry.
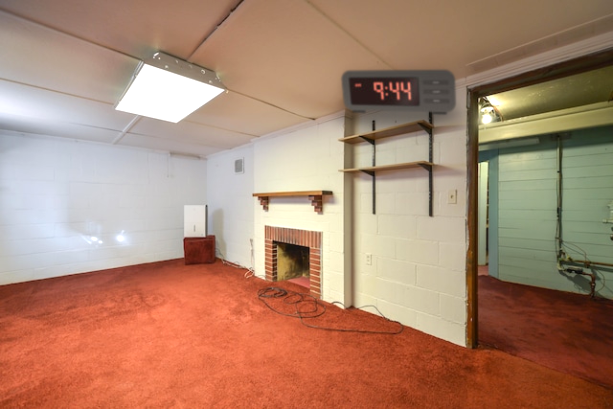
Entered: 9.44
